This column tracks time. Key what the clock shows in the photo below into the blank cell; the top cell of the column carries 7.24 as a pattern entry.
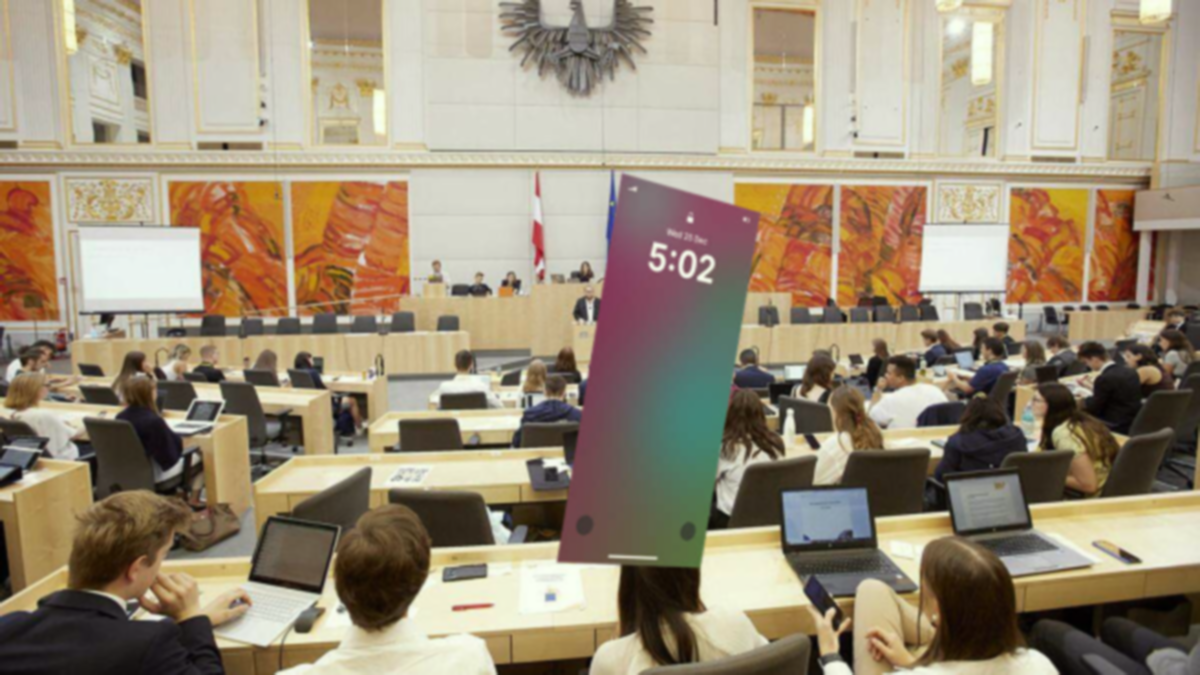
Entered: 5.02
